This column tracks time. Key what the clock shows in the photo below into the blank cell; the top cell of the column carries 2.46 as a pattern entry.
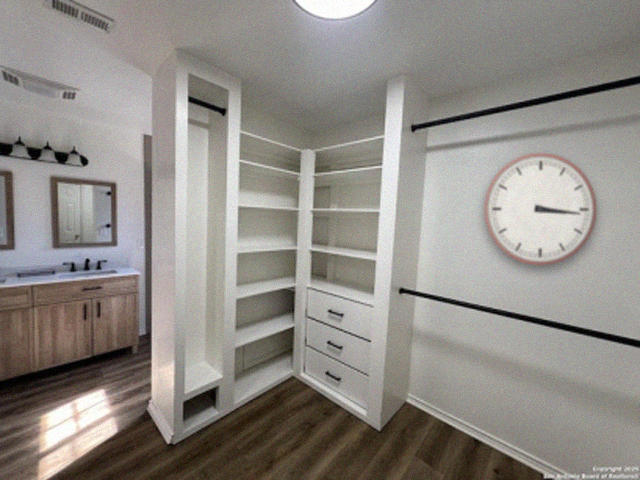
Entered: 3.16
